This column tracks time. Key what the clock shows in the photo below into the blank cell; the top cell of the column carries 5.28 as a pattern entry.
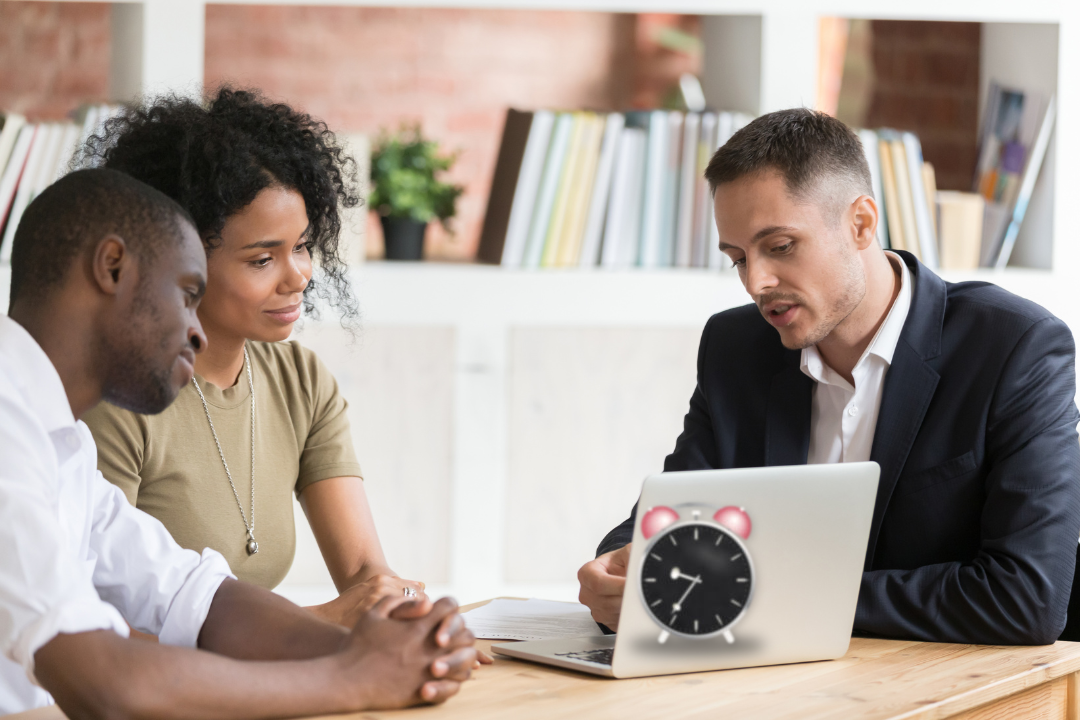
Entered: 9.36
